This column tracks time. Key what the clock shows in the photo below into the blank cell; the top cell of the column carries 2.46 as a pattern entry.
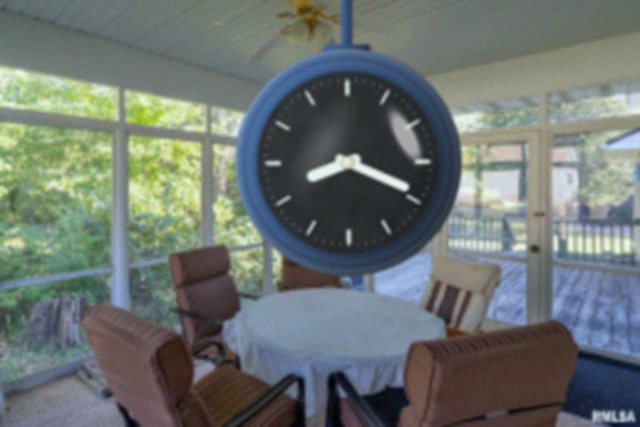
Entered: 8.19
